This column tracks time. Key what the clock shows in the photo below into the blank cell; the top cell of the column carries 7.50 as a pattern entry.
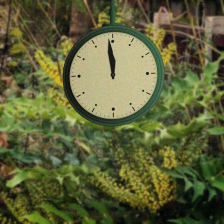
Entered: 11.59
